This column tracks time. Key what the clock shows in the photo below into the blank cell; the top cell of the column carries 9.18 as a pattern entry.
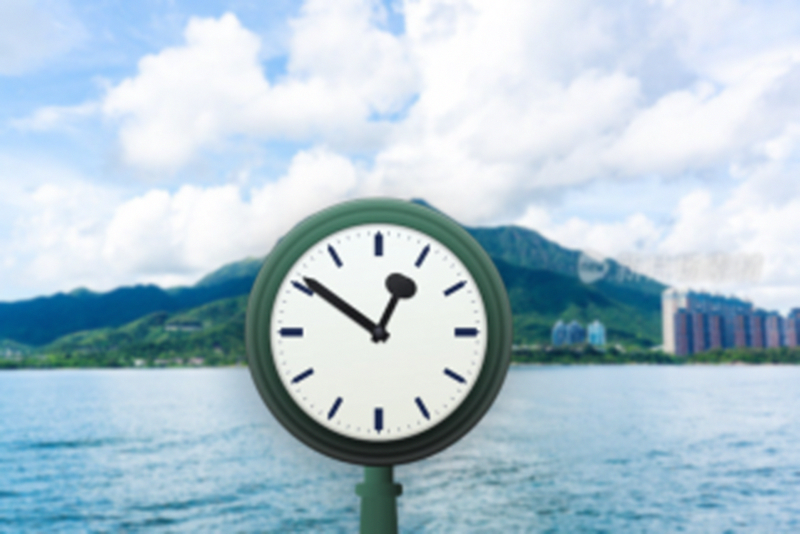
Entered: 12.51
